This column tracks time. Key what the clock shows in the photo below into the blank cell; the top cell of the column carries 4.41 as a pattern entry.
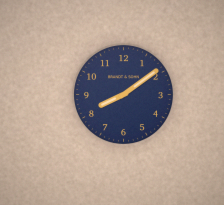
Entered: 8.09
